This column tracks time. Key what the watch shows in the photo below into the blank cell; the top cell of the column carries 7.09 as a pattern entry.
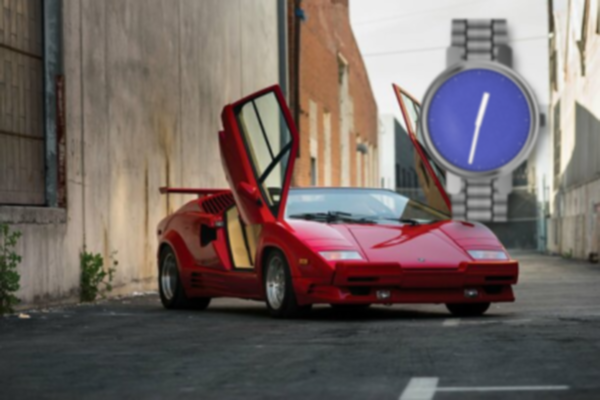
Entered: 12.32
